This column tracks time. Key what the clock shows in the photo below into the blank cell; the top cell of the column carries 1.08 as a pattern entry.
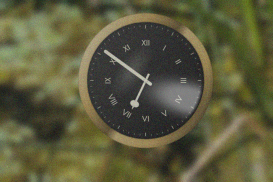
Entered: 6.51
